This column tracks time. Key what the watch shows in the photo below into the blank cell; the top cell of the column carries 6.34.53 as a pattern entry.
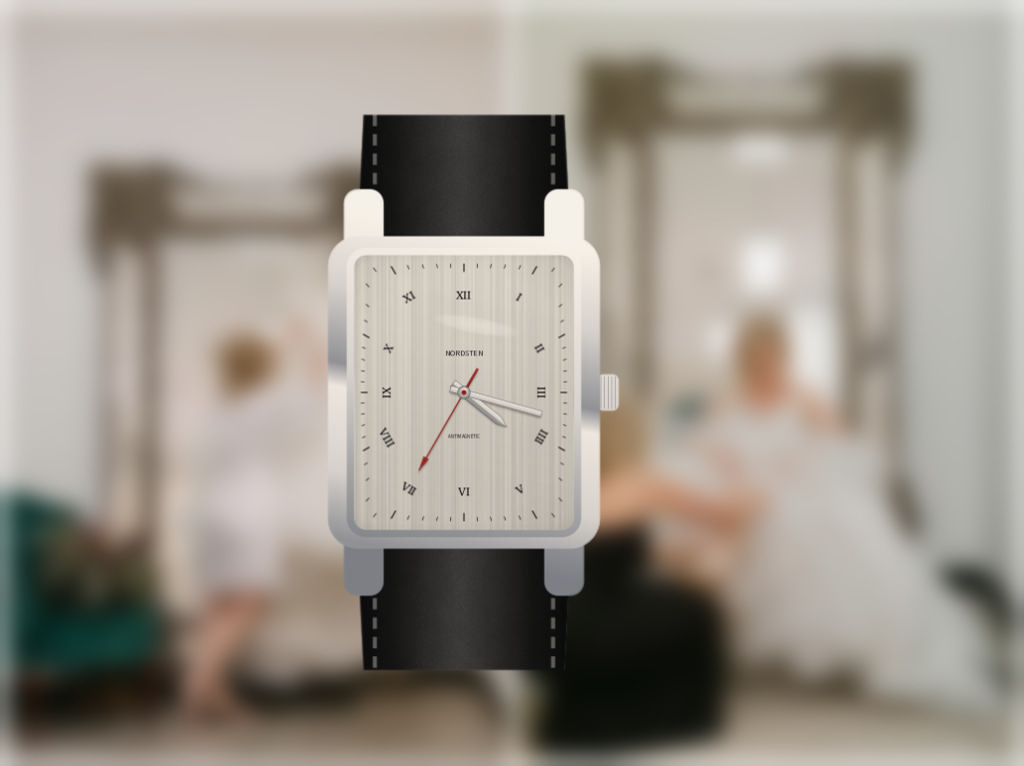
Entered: 4.17.35
